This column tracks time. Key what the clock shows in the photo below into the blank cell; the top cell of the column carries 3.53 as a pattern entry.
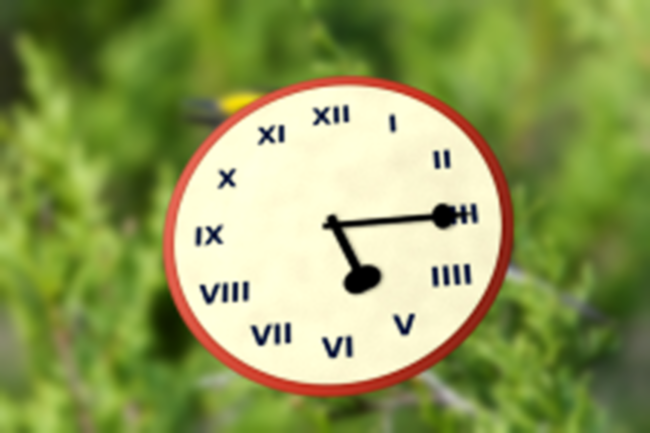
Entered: 5.15
